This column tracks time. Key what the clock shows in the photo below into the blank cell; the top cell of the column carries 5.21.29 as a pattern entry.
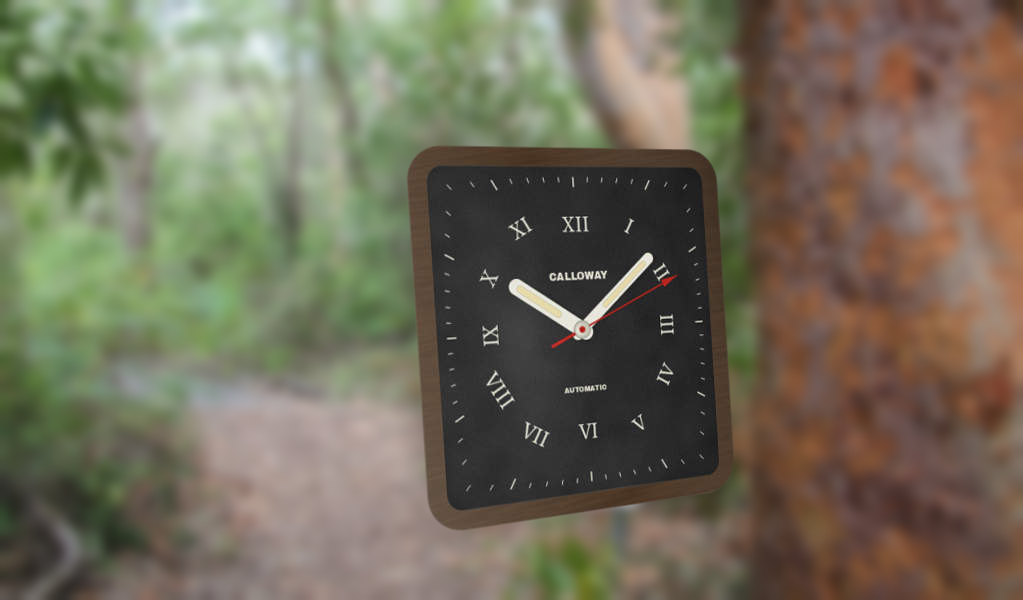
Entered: 10.08.11
